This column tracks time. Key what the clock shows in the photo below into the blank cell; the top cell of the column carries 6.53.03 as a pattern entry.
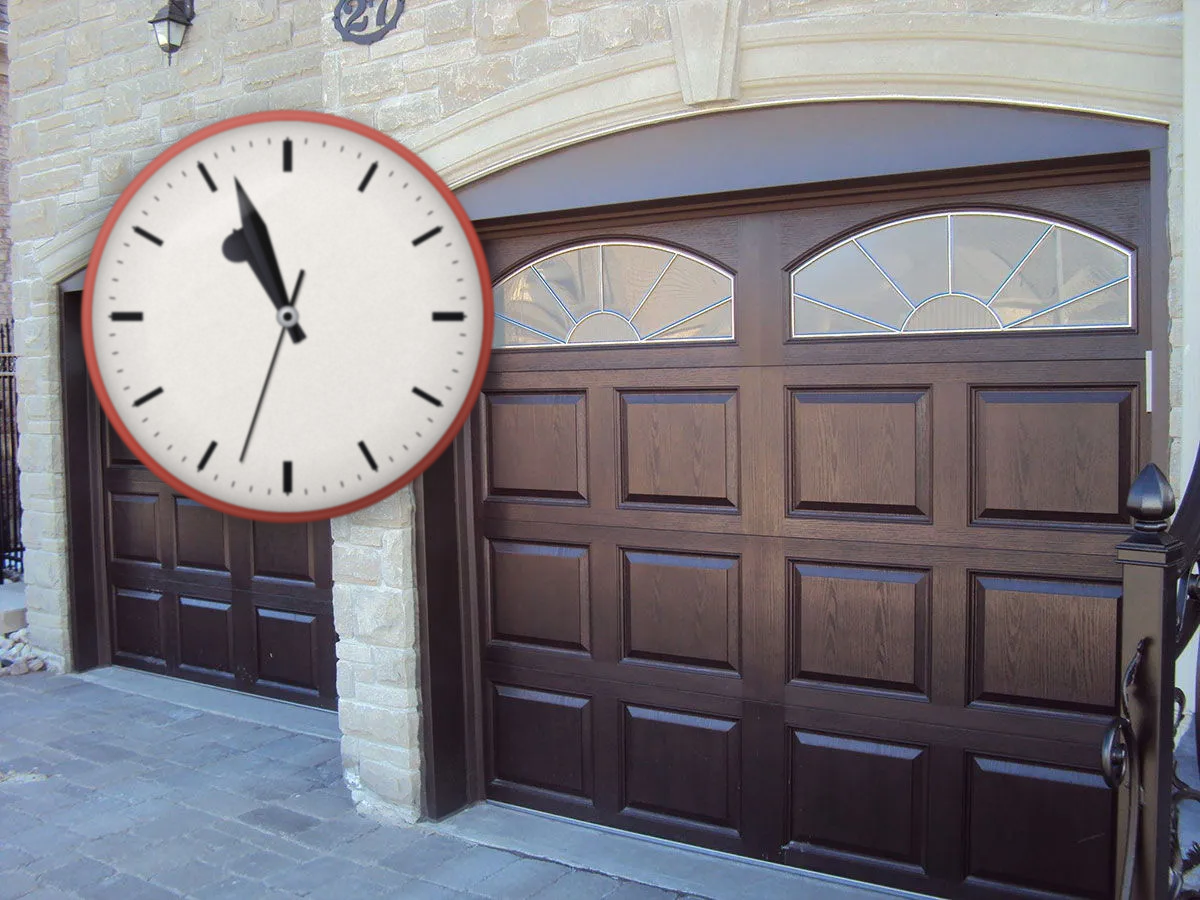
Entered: 10.56.33
